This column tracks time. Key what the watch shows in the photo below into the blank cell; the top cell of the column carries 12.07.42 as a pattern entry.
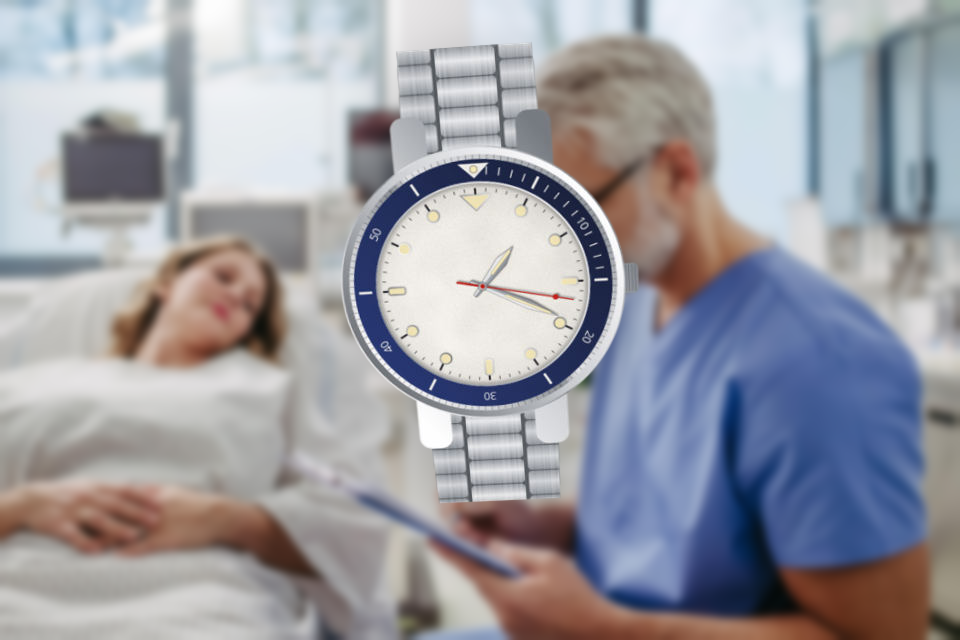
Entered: 1.19.17
